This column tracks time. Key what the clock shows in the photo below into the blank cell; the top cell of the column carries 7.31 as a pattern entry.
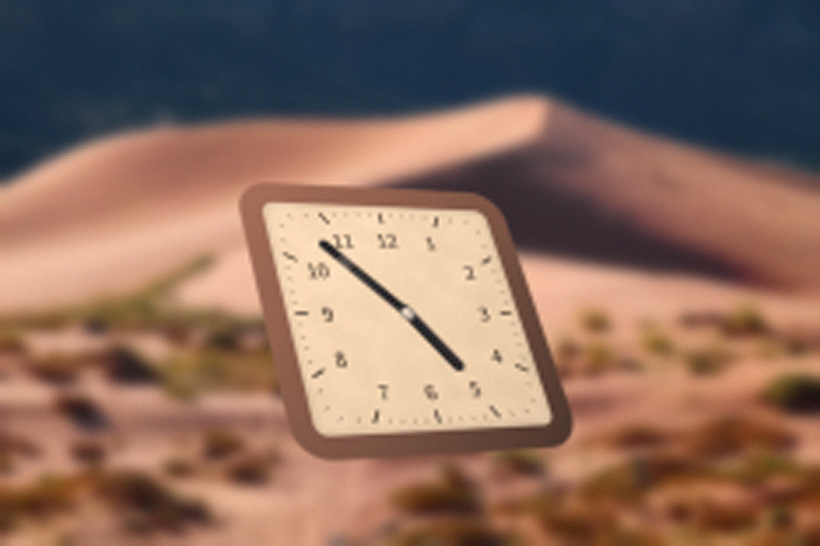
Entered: 4.53
